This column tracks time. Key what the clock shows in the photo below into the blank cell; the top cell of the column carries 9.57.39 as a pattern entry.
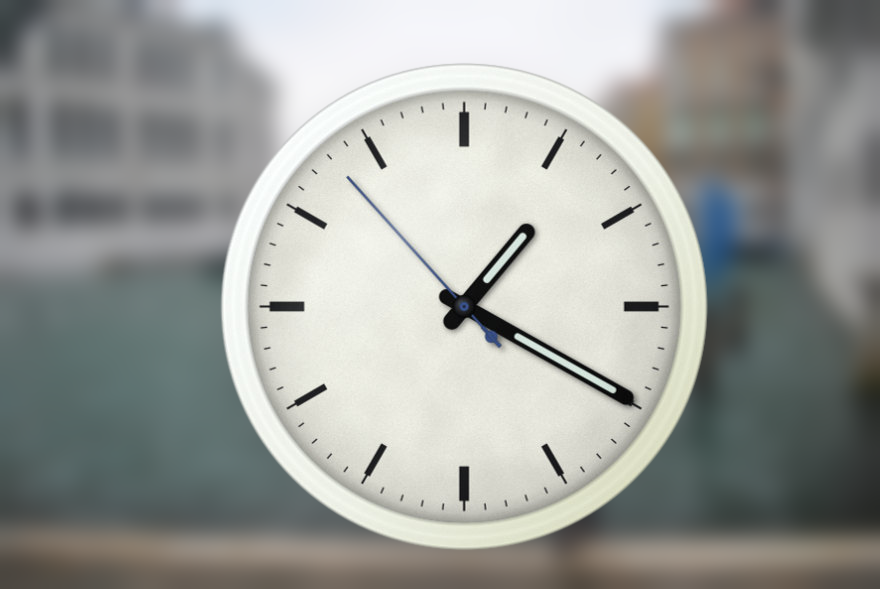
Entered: 1.19.53
